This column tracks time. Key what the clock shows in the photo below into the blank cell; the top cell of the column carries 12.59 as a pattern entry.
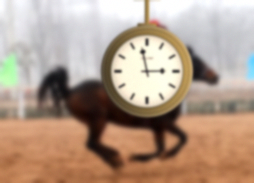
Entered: 2.58
